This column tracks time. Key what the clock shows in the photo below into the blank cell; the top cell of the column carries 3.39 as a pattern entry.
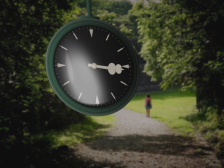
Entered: 3.16
